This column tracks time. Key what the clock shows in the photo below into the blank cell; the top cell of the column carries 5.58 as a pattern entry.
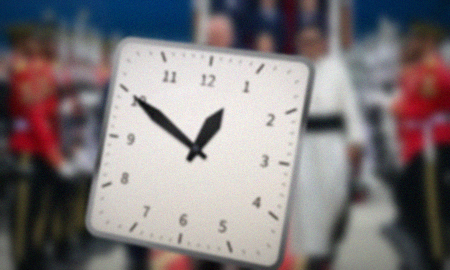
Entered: 12.50
